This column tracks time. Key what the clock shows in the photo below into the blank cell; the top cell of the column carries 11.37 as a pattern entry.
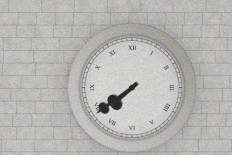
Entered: 7.39
